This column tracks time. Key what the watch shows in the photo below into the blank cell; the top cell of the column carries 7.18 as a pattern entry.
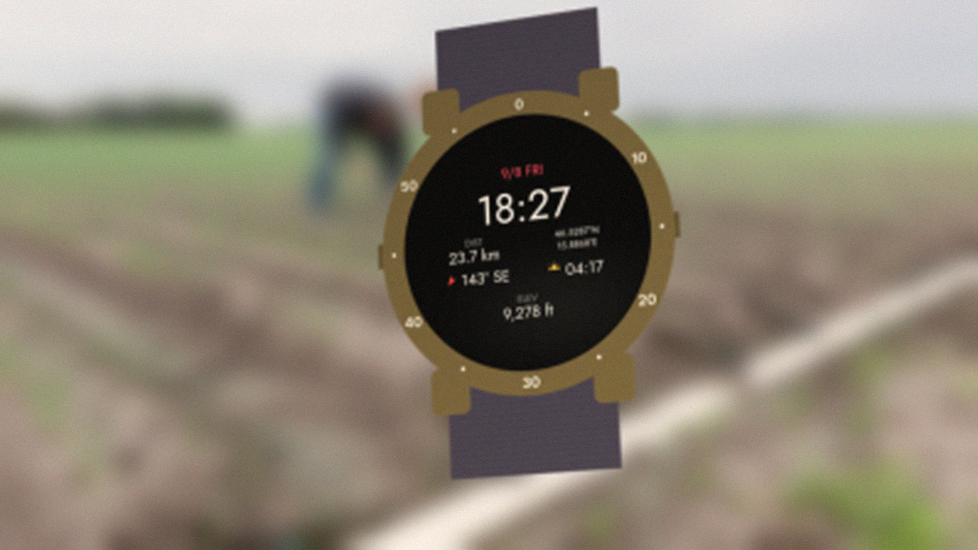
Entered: 18.27
